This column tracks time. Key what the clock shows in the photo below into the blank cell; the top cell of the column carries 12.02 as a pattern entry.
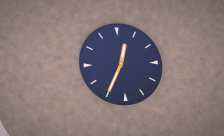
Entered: 12.35
